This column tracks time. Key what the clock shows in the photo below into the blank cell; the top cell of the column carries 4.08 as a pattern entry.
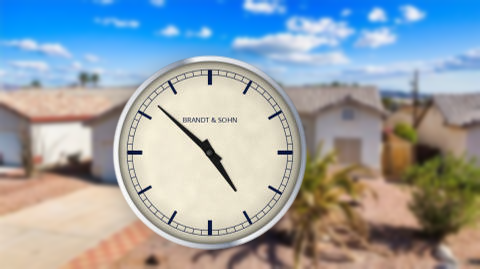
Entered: 4.52
